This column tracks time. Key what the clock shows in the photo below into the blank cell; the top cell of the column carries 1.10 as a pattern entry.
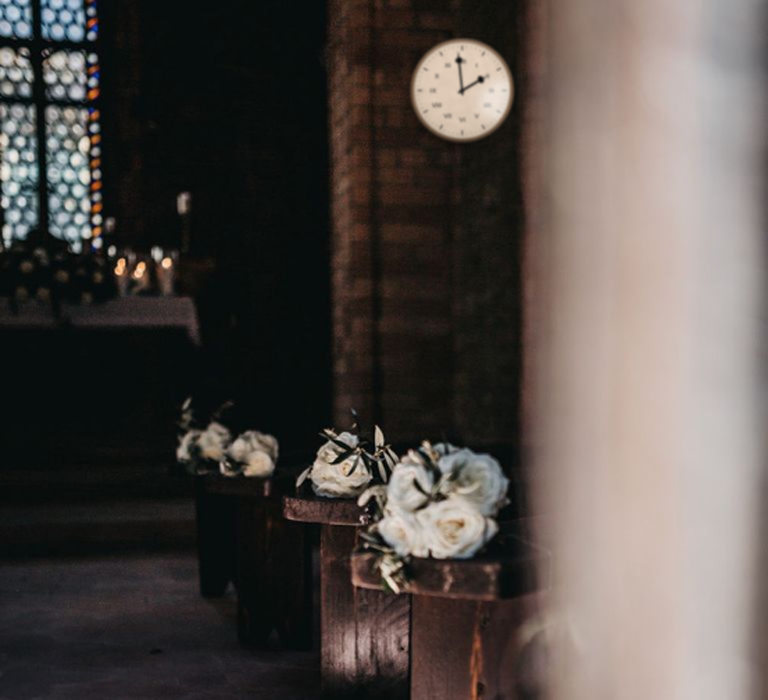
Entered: 1.59
